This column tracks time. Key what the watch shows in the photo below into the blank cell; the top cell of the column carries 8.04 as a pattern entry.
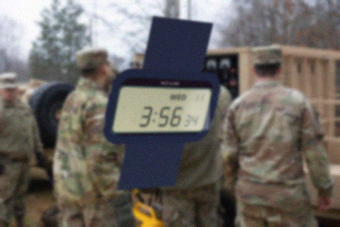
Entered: 3.56
